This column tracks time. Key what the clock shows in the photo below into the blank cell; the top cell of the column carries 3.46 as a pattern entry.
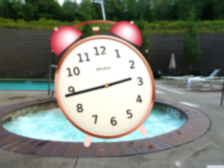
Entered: 2.44
